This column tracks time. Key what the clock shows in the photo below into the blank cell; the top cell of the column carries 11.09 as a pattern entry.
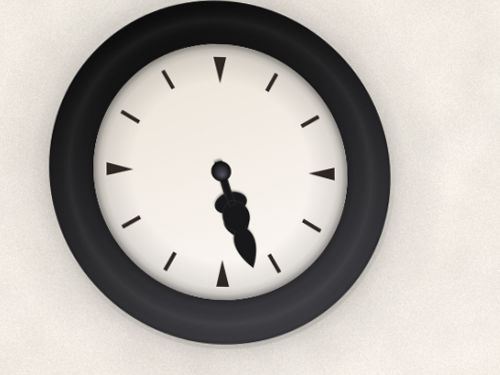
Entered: 5.27
